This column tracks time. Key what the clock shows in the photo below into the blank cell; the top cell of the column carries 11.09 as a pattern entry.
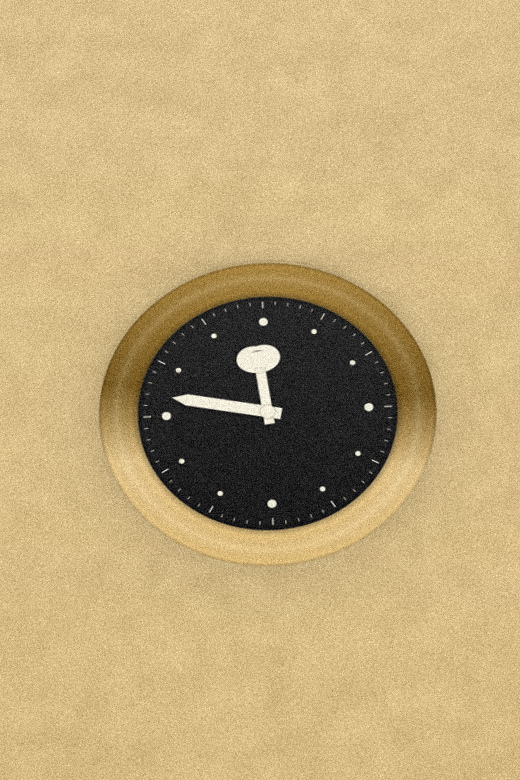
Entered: 11.47
